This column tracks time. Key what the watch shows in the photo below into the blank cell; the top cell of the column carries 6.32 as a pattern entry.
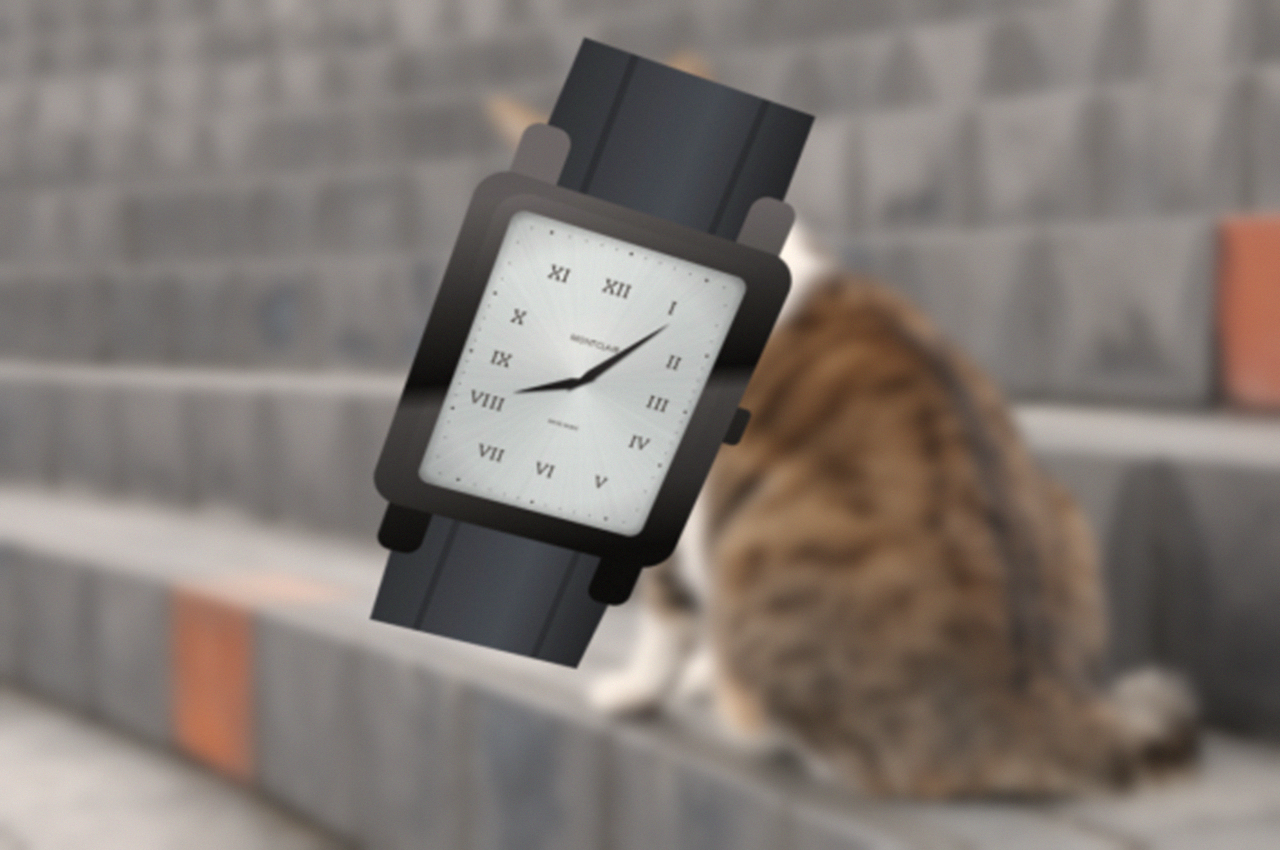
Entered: 8.06
